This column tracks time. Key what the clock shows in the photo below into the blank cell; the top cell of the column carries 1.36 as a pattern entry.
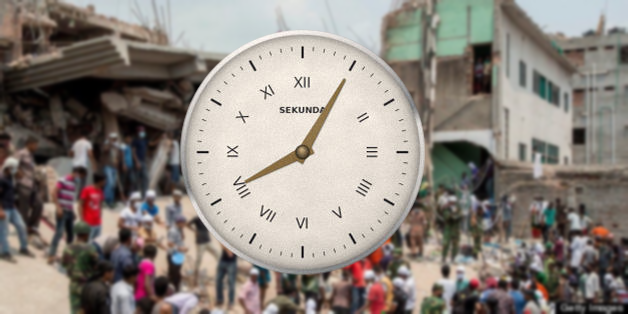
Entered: 8.05
